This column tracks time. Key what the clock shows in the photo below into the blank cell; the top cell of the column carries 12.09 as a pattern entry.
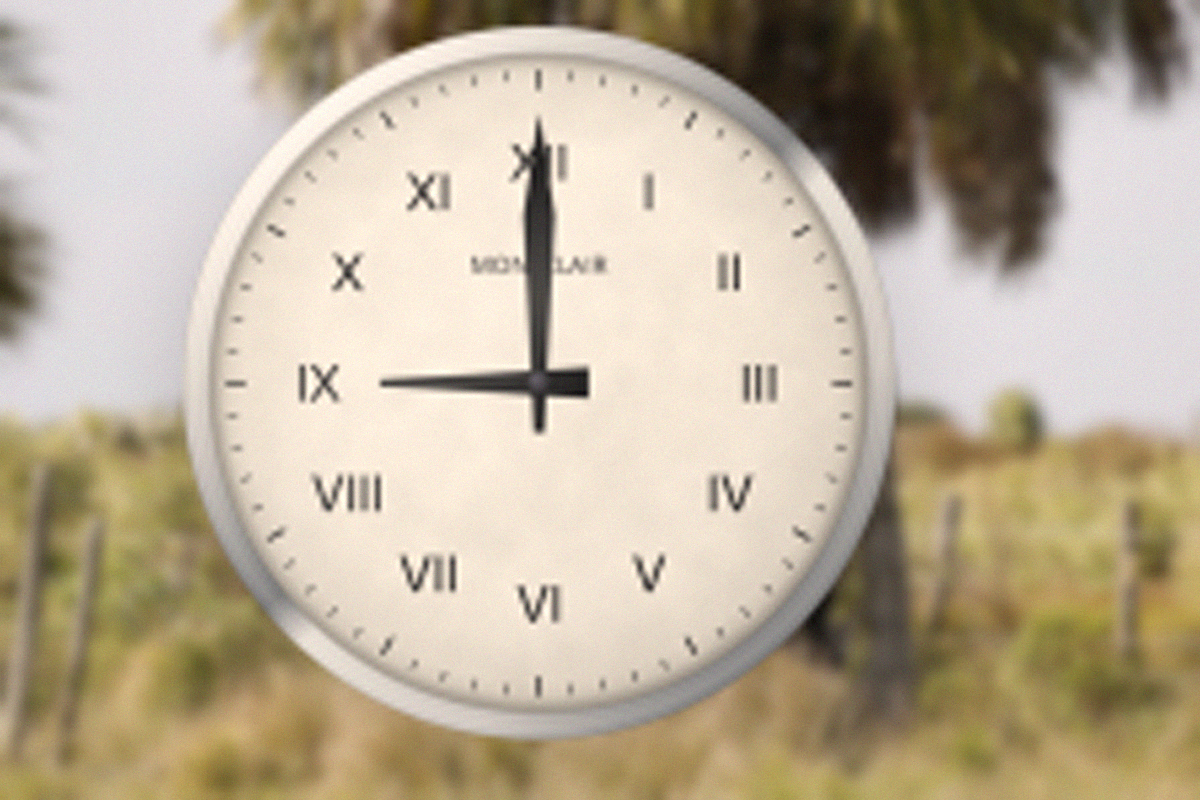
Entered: 9.00
